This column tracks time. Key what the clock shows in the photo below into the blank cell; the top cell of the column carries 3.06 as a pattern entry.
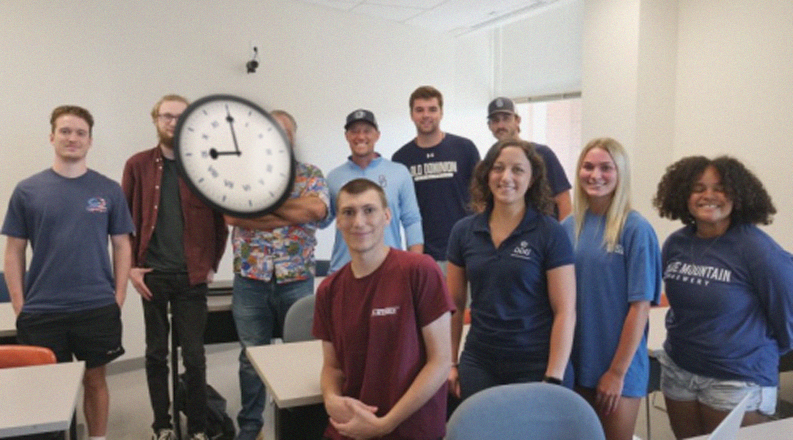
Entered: 9.00
